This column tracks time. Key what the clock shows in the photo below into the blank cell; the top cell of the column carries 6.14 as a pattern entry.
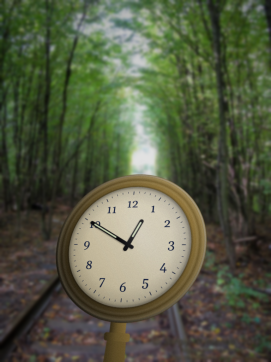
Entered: 12.50
